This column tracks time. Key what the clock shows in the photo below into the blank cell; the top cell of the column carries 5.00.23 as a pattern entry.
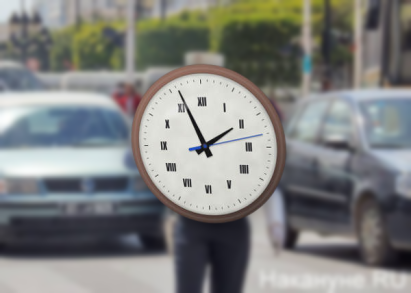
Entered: 1.56.13
